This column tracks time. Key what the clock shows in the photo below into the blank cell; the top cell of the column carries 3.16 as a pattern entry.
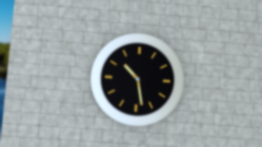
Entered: 10.28
